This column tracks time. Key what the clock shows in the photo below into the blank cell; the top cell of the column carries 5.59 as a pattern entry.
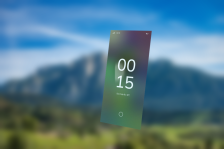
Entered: 0.15
